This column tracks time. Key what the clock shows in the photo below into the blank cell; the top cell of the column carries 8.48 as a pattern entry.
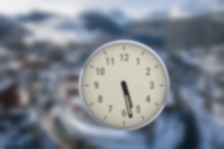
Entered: 5.28
